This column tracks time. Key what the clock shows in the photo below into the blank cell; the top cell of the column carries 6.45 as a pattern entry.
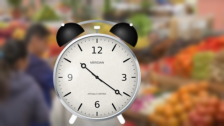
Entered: 10.21
